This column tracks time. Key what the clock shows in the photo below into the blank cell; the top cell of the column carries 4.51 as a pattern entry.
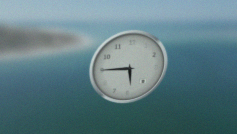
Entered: 5.45
